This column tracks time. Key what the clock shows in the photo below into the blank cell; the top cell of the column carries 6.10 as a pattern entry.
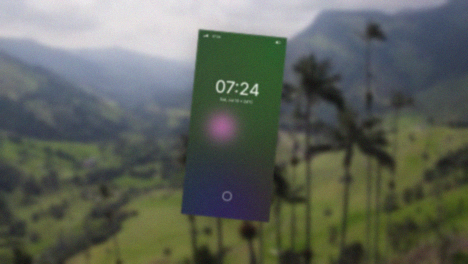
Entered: 7.24
